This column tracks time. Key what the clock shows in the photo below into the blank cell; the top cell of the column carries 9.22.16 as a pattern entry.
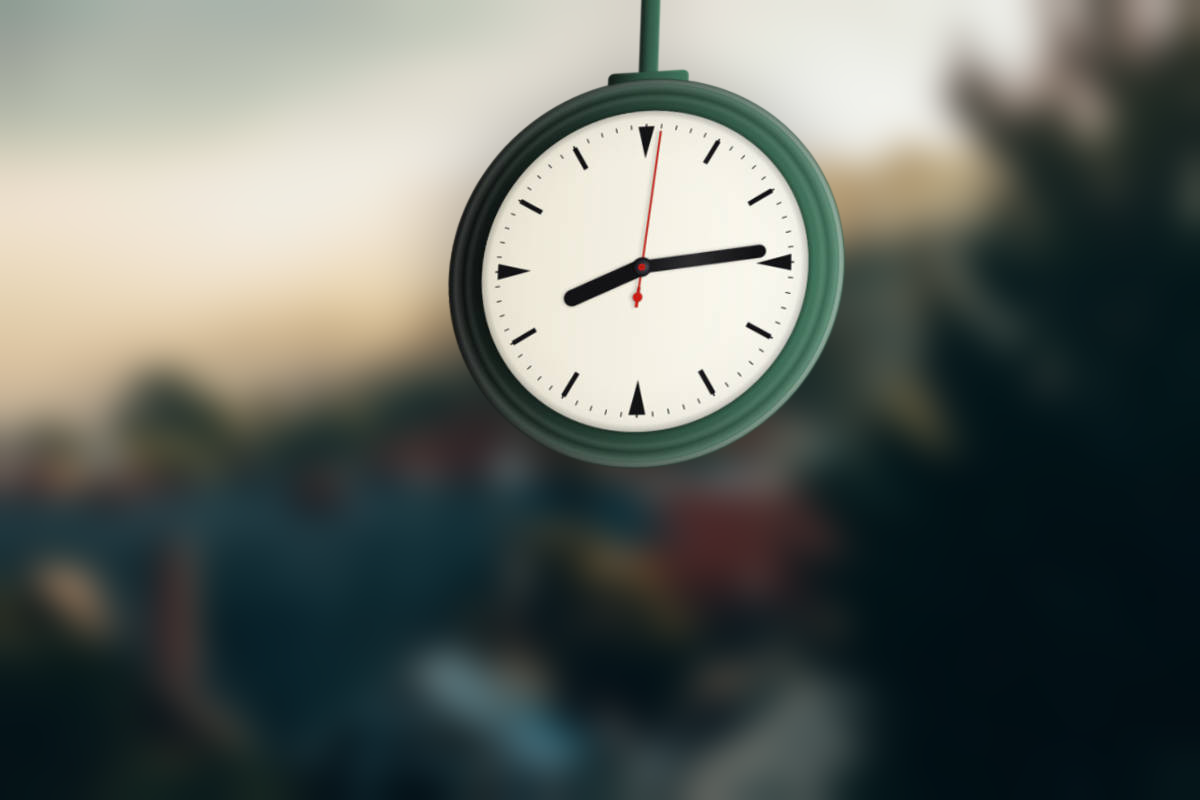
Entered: 8.14.01
